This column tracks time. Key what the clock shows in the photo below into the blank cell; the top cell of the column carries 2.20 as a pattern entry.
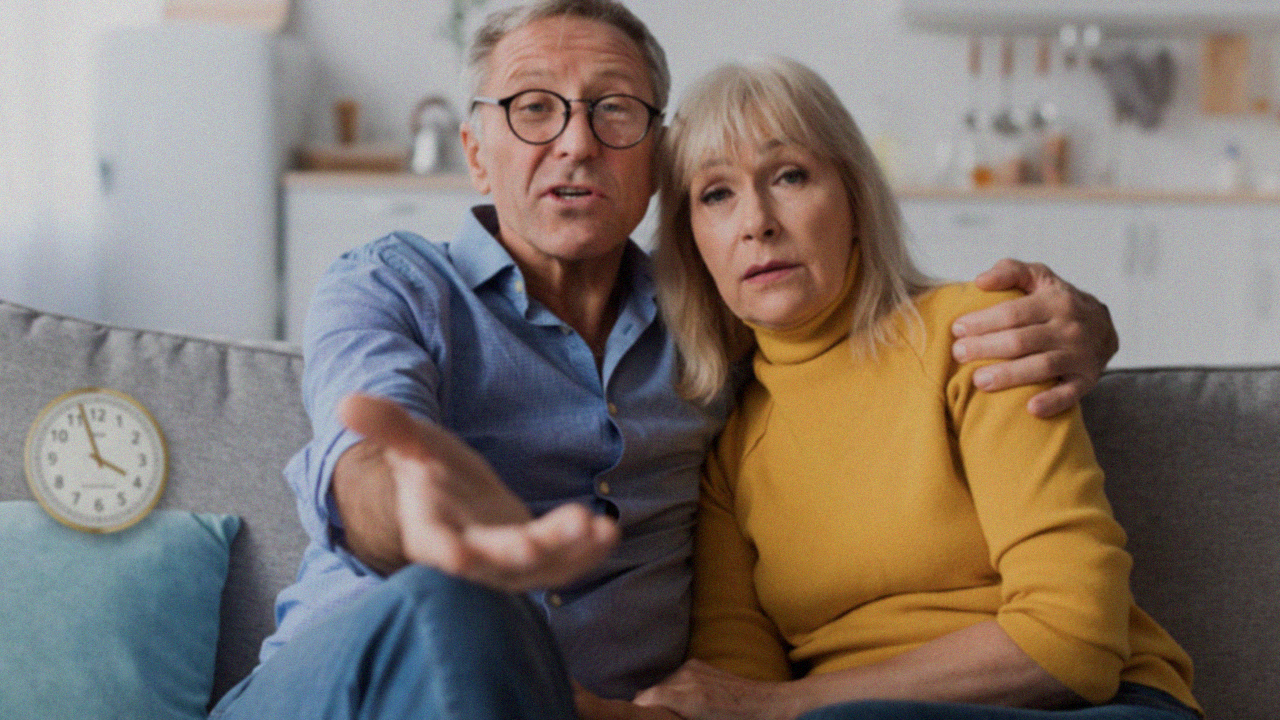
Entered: 3.57
